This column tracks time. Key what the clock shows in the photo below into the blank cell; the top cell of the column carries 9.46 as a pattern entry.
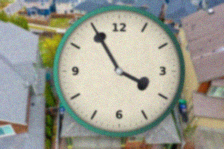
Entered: 3.55
